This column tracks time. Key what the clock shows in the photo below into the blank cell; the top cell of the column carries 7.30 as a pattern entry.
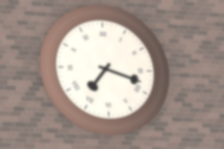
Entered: 7.18
